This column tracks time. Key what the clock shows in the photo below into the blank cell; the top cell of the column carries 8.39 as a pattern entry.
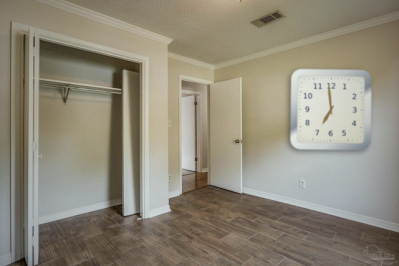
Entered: 6.59
